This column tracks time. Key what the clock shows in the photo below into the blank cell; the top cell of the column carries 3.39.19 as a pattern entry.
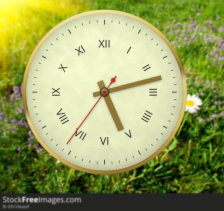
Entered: 5.12.36
